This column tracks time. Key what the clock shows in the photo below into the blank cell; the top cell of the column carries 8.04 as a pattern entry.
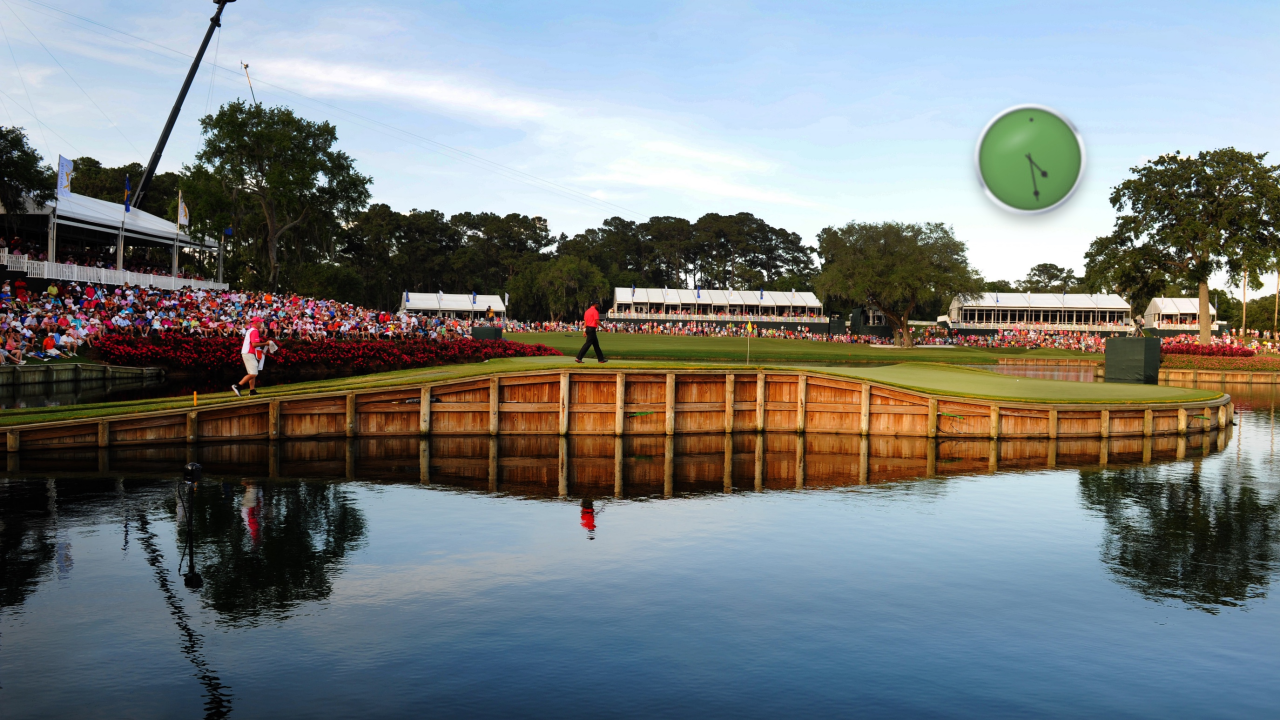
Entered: 4.28
